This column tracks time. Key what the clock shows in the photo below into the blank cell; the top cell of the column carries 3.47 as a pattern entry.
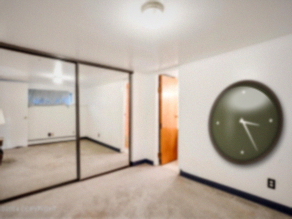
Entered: 3.25
